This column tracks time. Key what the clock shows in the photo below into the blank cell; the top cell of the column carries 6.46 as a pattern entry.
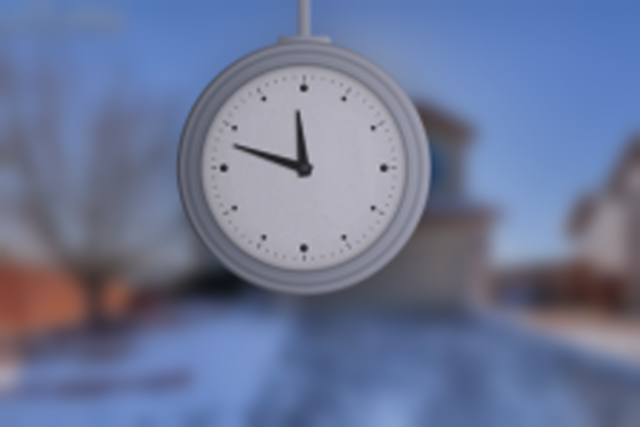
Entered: 11.48
